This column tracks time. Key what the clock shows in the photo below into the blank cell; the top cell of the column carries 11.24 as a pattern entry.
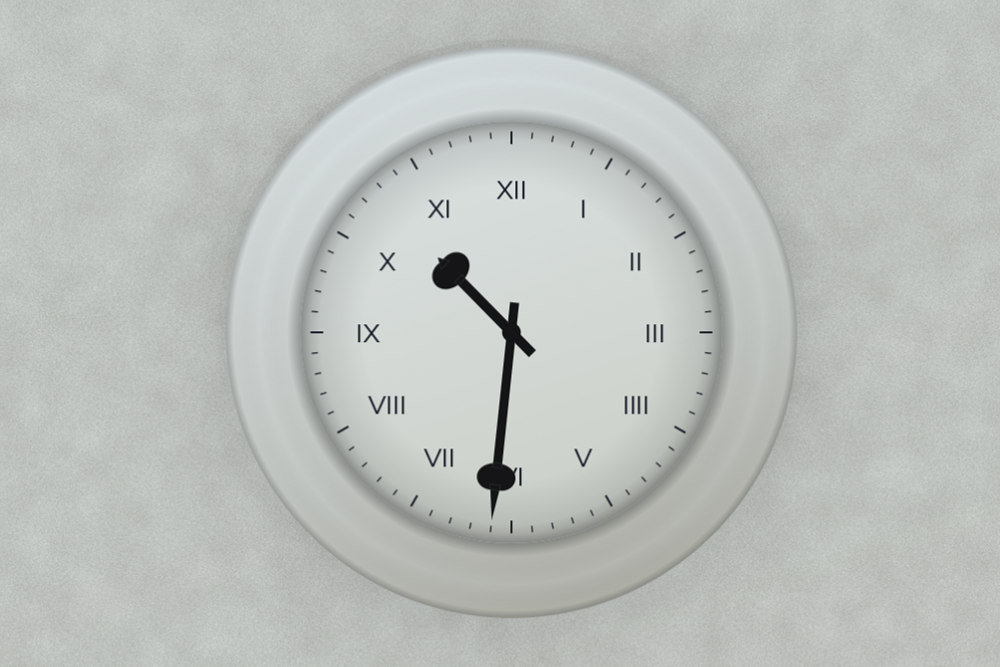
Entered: 10.31
